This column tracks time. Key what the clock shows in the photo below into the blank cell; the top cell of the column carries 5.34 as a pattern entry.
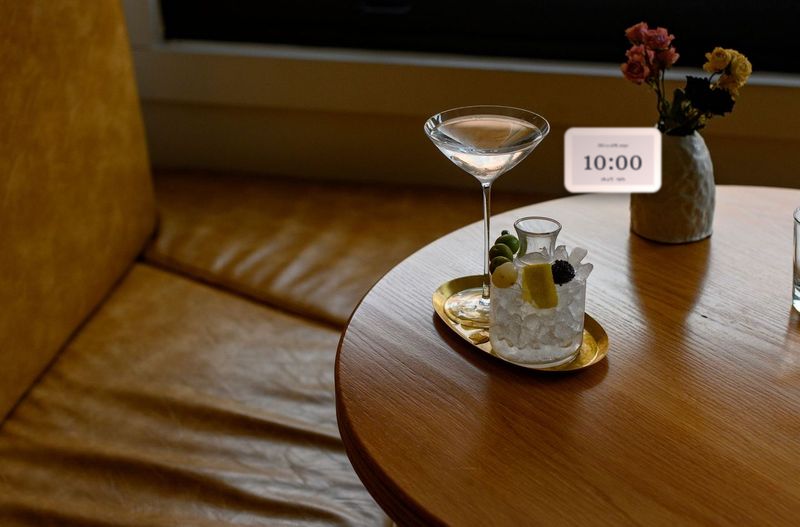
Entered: 10.00
